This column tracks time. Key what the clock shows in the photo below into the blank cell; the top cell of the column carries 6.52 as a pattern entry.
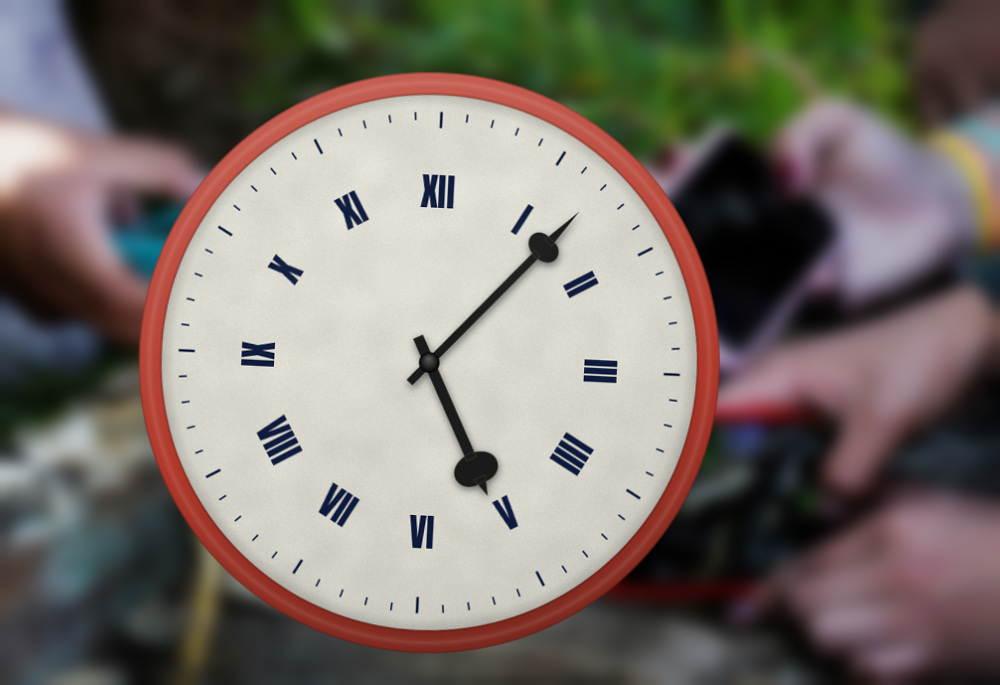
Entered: 5.07
